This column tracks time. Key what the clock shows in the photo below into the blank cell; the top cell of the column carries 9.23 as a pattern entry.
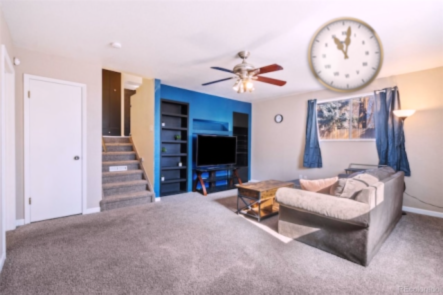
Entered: 11.02
